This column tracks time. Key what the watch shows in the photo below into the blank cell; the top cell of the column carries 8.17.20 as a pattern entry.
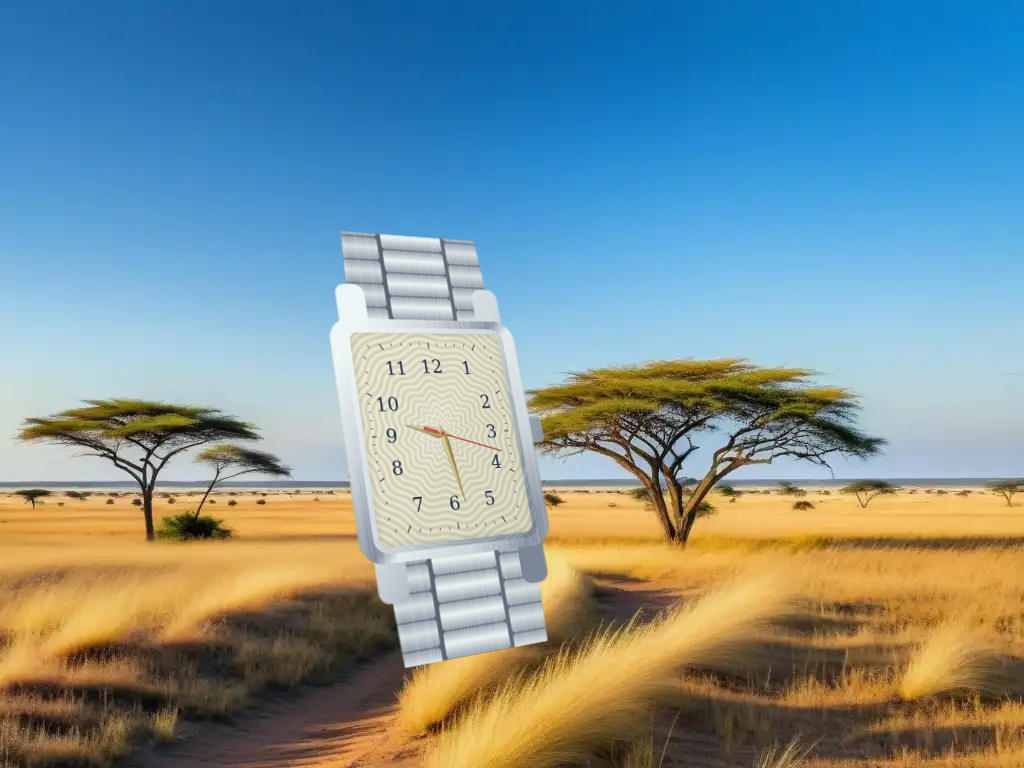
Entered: 9.28.18
